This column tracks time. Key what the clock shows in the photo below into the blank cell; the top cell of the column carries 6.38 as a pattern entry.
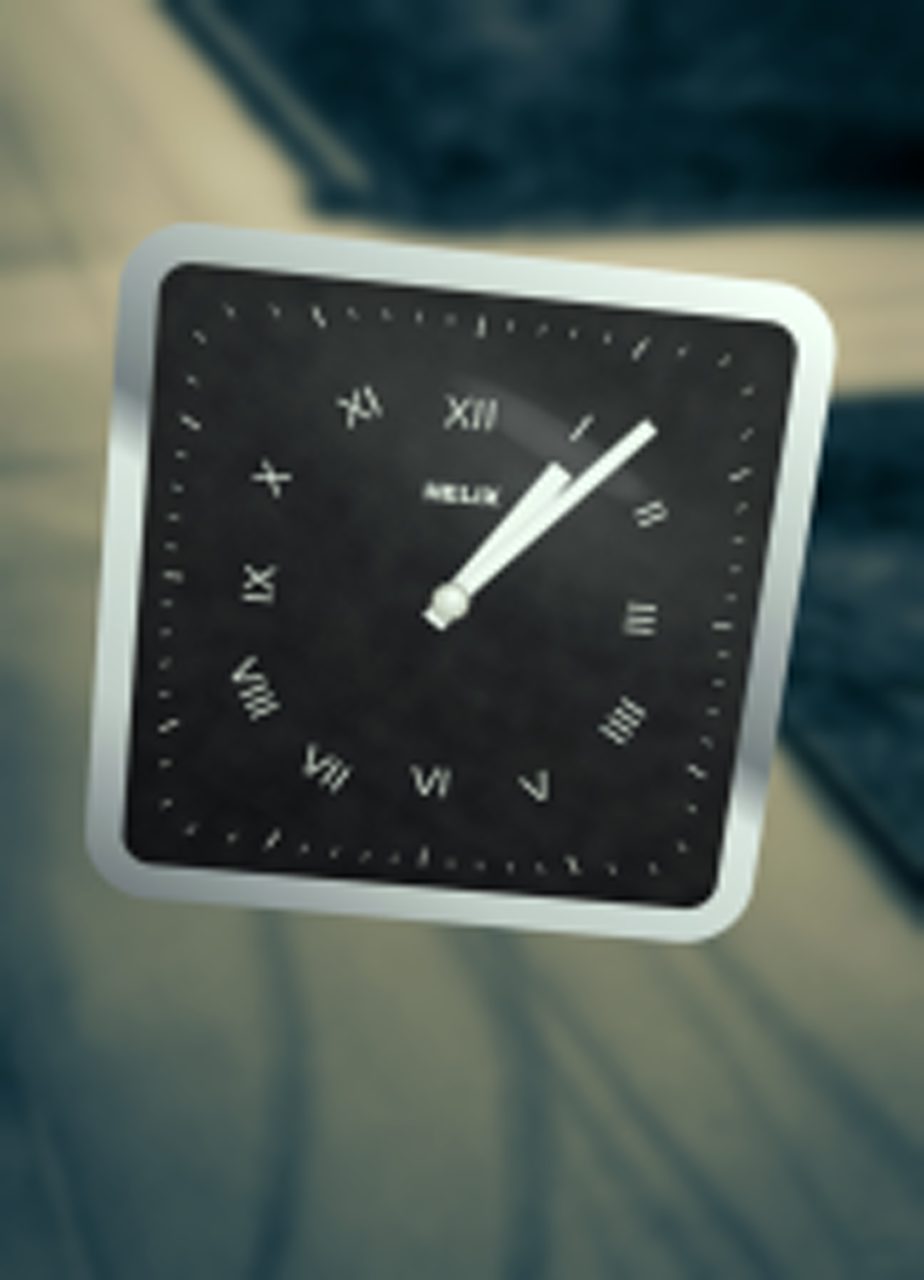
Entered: 1.07
